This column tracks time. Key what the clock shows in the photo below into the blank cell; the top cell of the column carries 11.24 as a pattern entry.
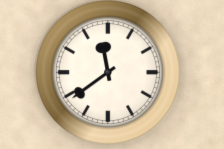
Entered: 11.39
